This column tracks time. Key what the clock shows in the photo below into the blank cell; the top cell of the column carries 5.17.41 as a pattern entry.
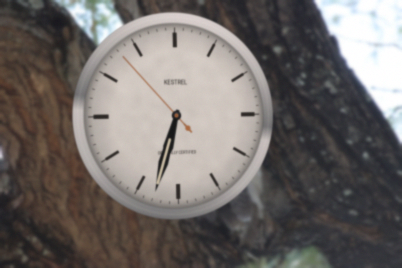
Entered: 6.32.53
